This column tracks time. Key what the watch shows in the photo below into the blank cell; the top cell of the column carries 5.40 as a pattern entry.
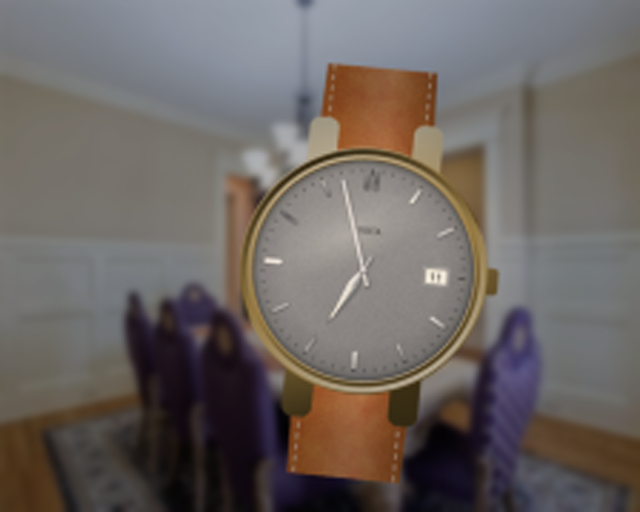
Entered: 6.57
